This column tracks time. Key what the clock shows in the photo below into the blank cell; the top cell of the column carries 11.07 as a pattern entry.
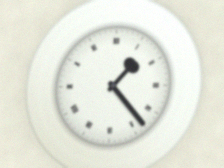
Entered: 1.23
